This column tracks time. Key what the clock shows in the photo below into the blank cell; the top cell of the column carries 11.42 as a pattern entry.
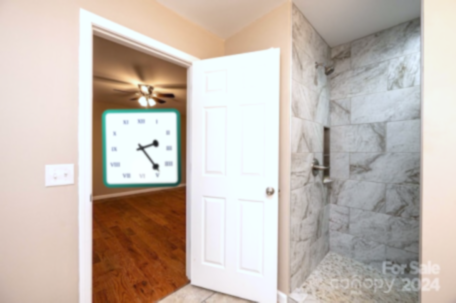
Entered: 2.24
